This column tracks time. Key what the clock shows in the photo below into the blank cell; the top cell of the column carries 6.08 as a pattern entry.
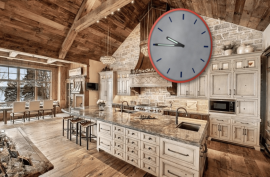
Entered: 9.45
